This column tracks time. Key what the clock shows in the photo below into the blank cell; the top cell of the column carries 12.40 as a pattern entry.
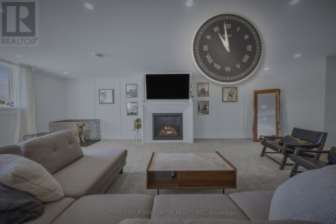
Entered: 10.59
